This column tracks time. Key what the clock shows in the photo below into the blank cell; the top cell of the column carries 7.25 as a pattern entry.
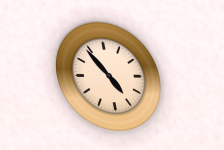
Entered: 4.54
